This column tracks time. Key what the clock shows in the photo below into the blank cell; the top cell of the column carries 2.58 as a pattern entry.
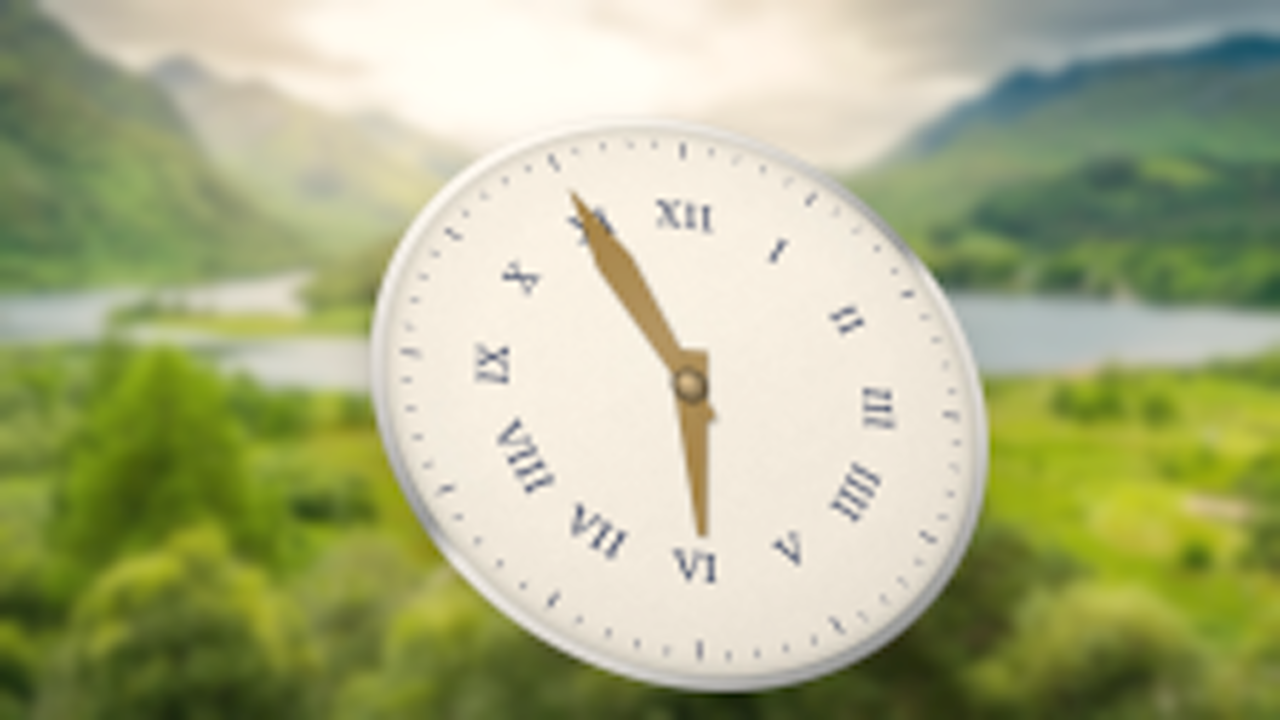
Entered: 5.55
